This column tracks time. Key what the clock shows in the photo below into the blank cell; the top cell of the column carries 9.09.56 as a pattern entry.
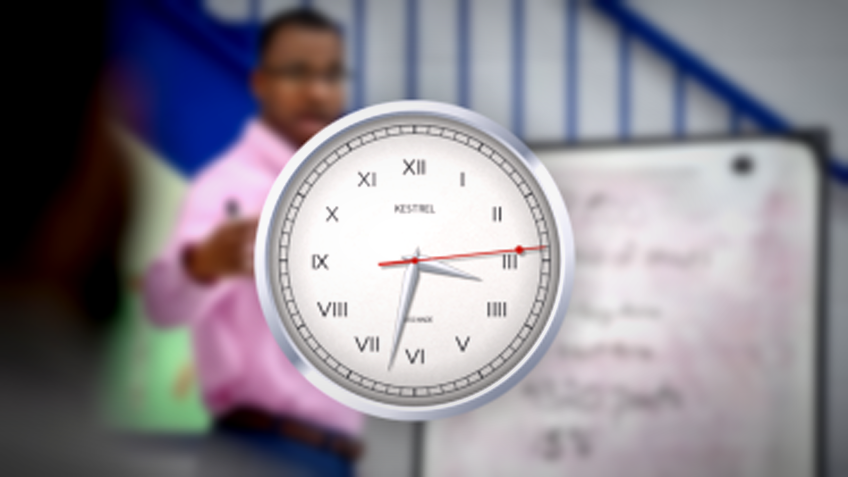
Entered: 3.32.14
